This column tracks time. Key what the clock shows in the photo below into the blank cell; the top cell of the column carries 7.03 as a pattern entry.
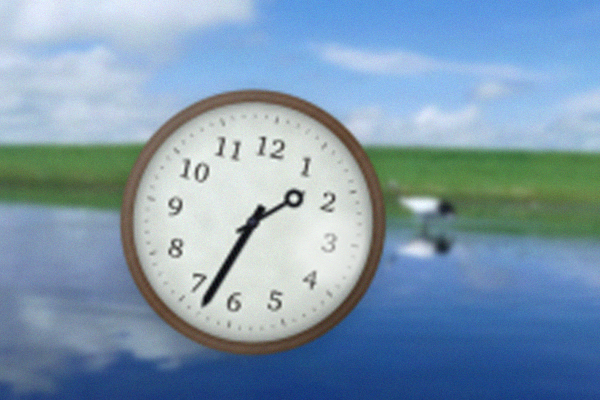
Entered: 1.33
